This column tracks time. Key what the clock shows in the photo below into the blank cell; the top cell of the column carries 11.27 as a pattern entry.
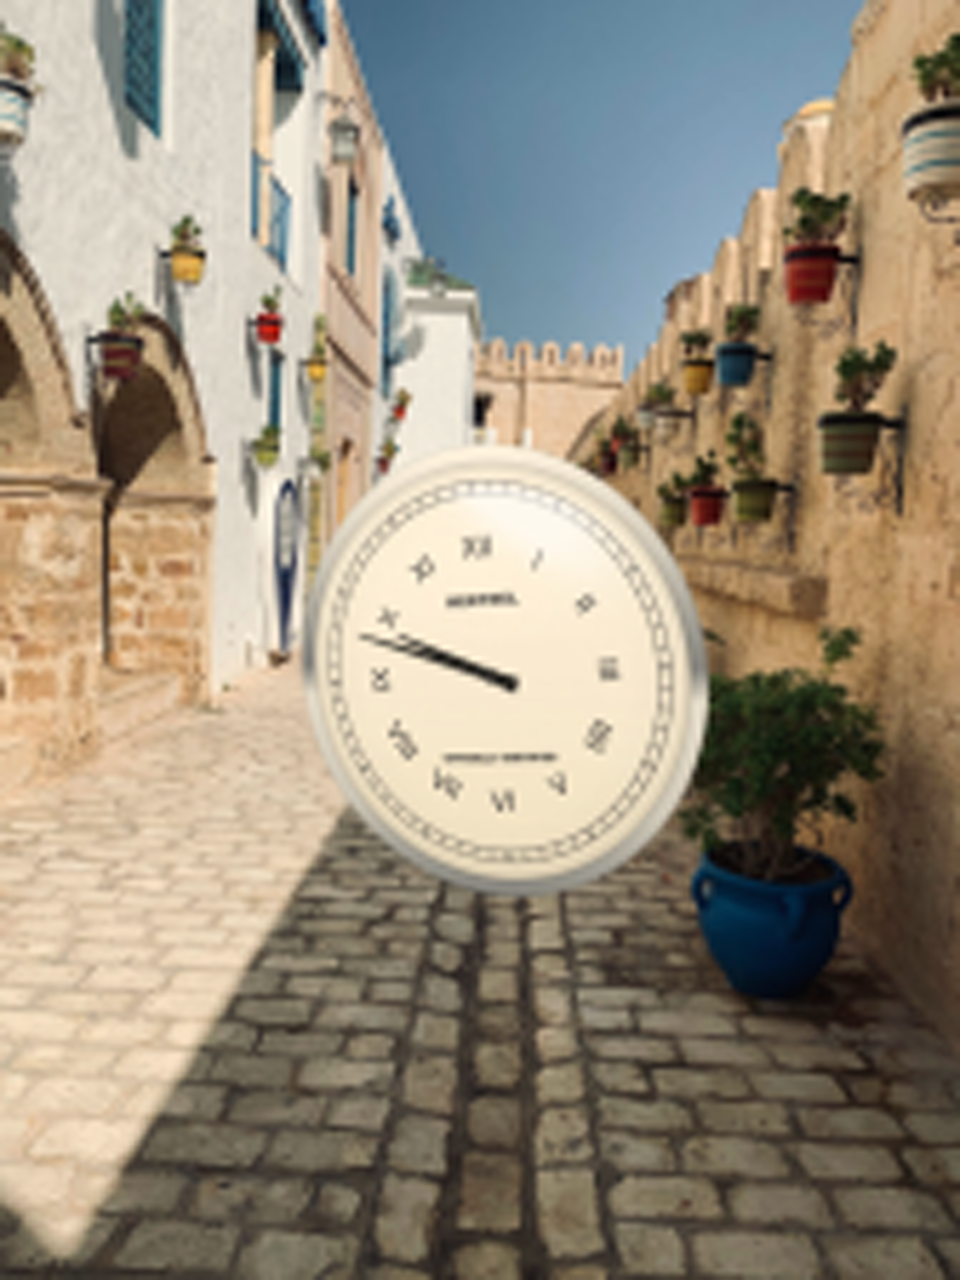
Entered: 9.48
